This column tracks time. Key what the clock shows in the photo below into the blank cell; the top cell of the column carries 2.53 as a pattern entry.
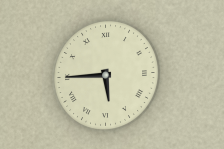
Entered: 5.45
